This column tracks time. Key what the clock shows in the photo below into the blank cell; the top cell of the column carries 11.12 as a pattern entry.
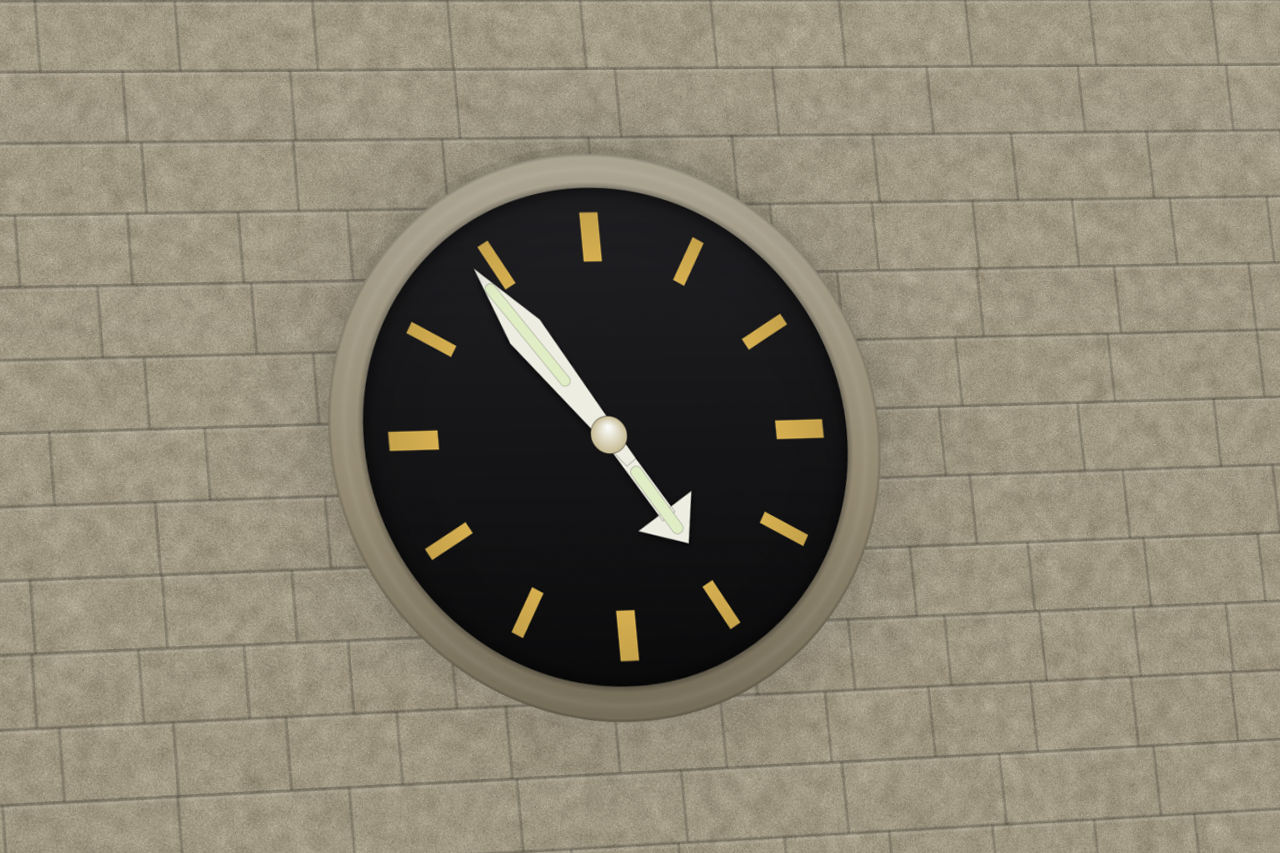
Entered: 4.54
